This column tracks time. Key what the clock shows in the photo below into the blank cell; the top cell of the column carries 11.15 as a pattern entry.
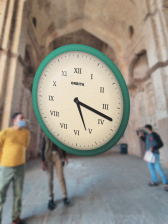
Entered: 5.18
